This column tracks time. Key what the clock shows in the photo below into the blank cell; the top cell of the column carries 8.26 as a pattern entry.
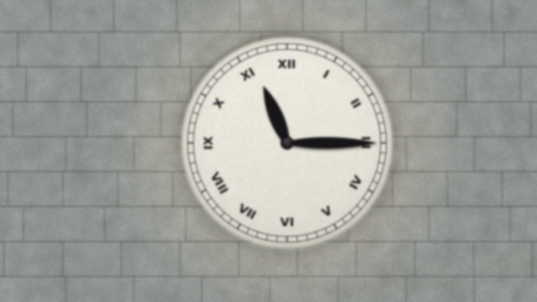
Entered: 11.15
